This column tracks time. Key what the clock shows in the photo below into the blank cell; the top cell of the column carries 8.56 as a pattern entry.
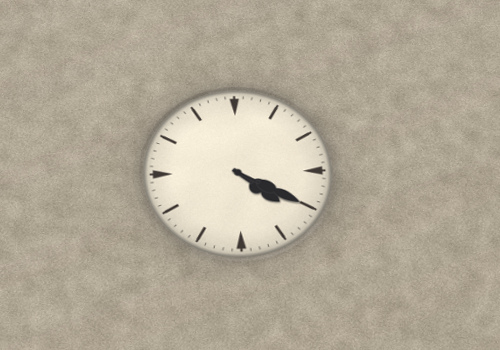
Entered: 4.20
